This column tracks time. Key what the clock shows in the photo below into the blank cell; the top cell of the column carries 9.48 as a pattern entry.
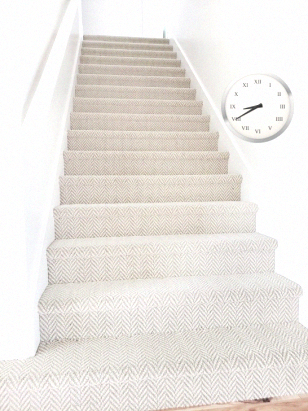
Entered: 8.40
